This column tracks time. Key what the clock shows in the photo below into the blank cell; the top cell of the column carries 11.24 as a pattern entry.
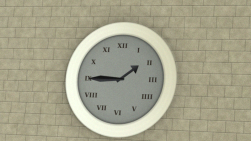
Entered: 1.45
